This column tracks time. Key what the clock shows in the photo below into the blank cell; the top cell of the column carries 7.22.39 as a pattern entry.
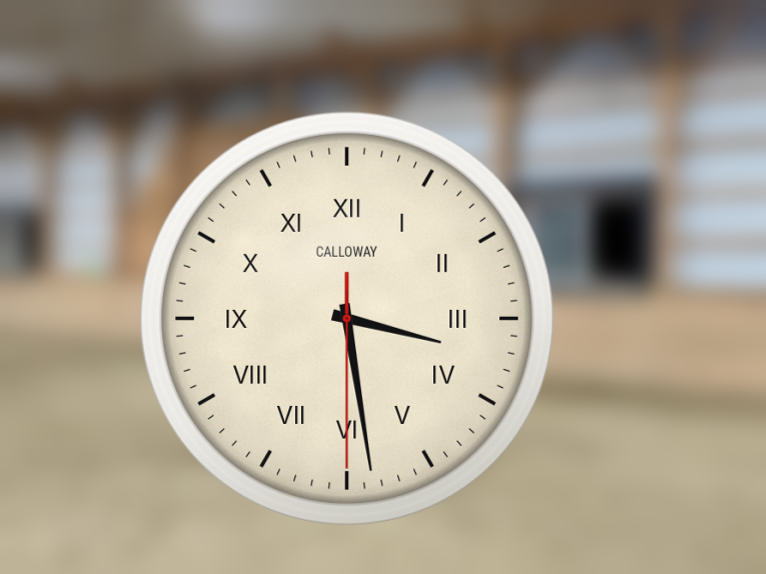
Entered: 3.28.30
